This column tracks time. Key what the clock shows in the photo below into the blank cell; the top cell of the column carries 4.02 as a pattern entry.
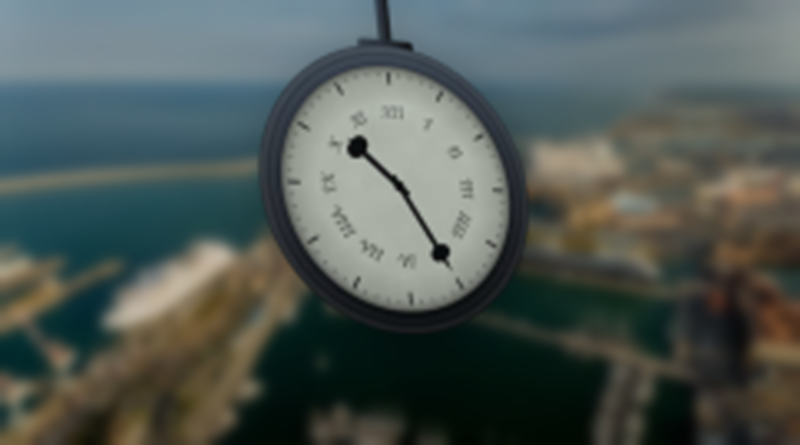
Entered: 10.25
